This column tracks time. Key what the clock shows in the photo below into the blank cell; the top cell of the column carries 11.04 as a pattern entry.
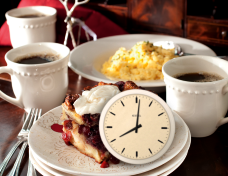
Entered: 8.01
